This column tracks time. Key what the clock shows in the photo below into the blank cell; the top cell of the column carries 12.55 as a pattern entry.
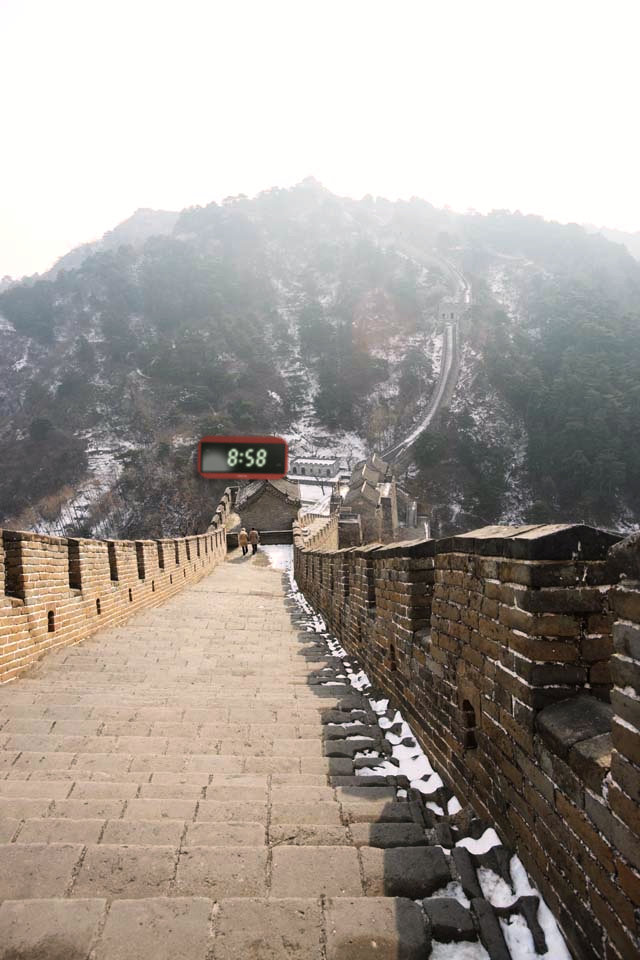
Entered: 8.58
